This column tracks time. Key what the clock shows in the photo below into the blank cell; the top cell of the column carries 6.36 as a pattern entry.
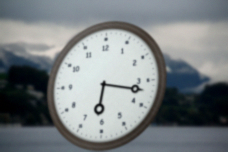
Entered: 6.17
